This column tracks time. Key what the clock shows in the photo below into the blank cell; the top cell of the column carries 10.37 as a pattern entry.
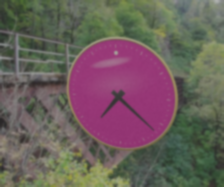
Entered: 7.22
